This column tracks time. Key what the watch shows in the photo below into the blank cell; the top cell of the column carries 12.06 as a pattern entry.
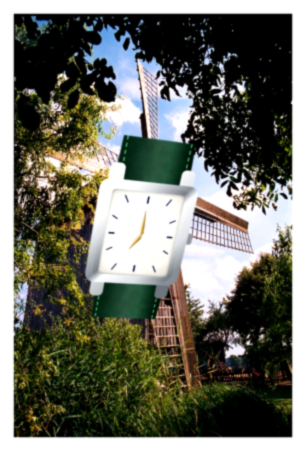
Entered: 7.00
